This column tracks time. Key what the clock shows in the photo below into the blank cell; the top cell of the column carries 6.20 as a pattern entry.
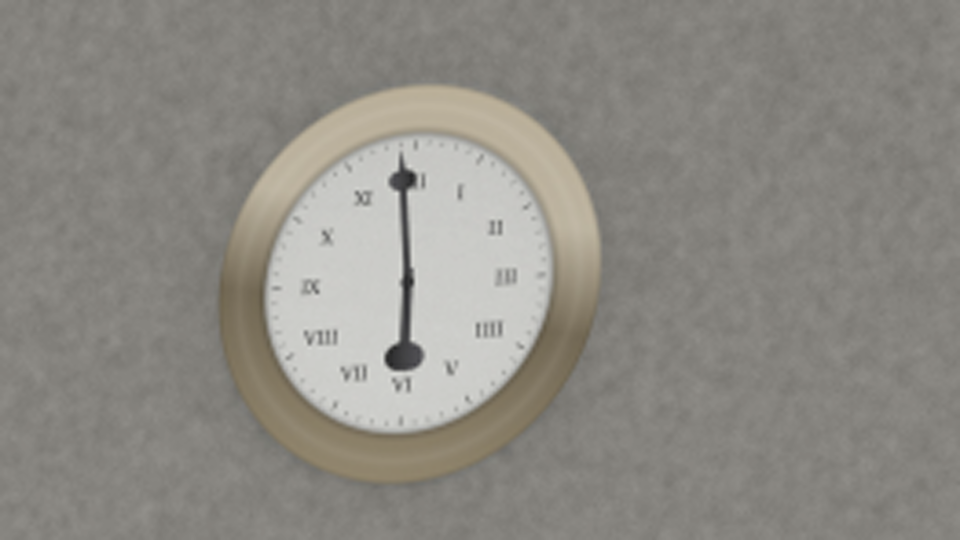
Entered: 5.59
